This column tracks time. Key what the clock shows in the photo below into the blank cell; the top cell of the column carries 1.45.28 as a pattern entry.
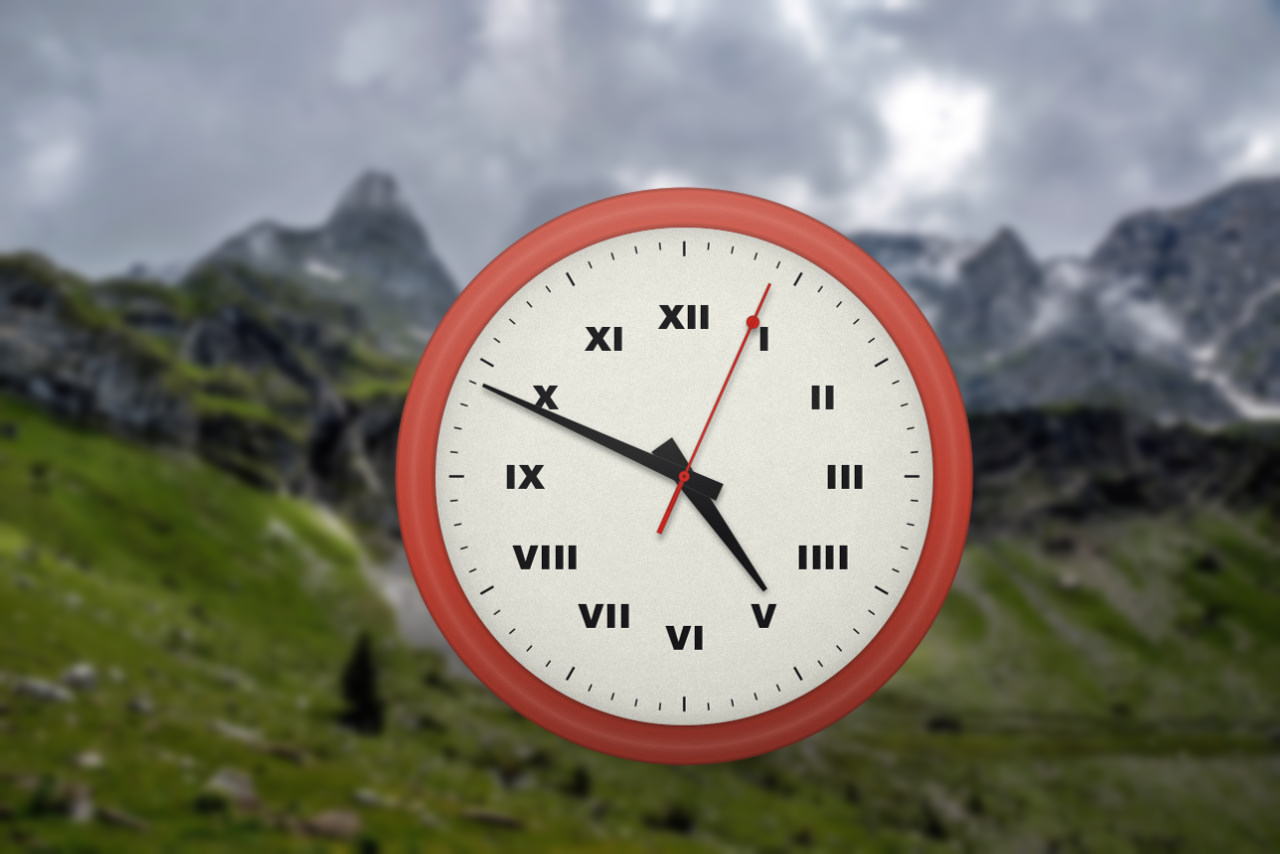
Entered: 4.49.04
